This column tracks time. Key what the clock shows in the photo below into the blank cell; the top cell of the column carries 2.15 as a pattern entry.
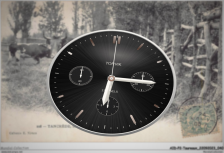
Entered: 6.15
